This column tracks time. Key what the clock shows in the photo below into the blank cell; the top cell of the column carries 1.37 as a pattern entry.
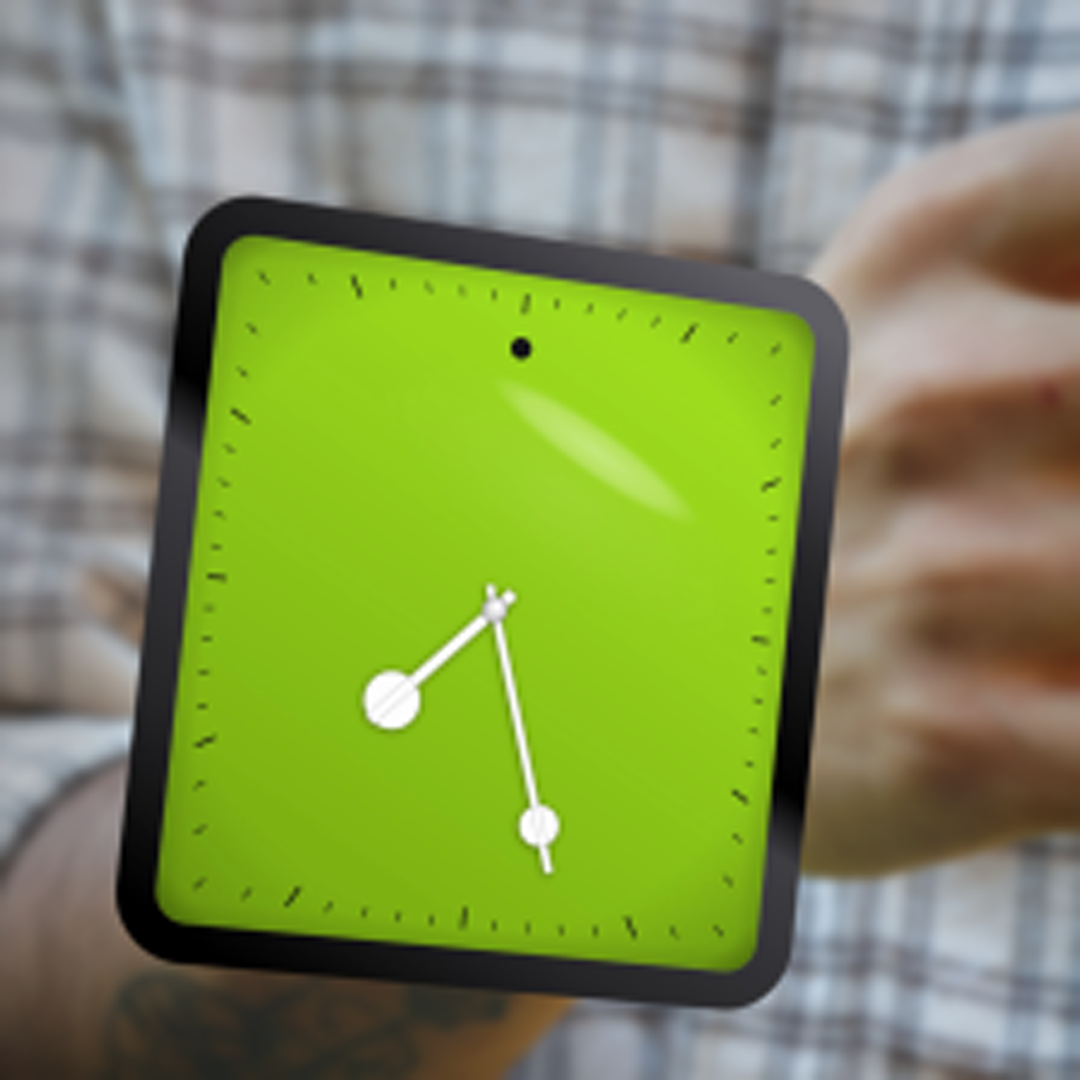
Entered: 7.27
